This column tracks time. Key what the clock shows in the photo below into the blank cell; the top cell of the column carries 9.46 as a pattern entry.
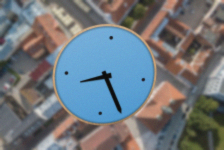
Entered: 8.25
